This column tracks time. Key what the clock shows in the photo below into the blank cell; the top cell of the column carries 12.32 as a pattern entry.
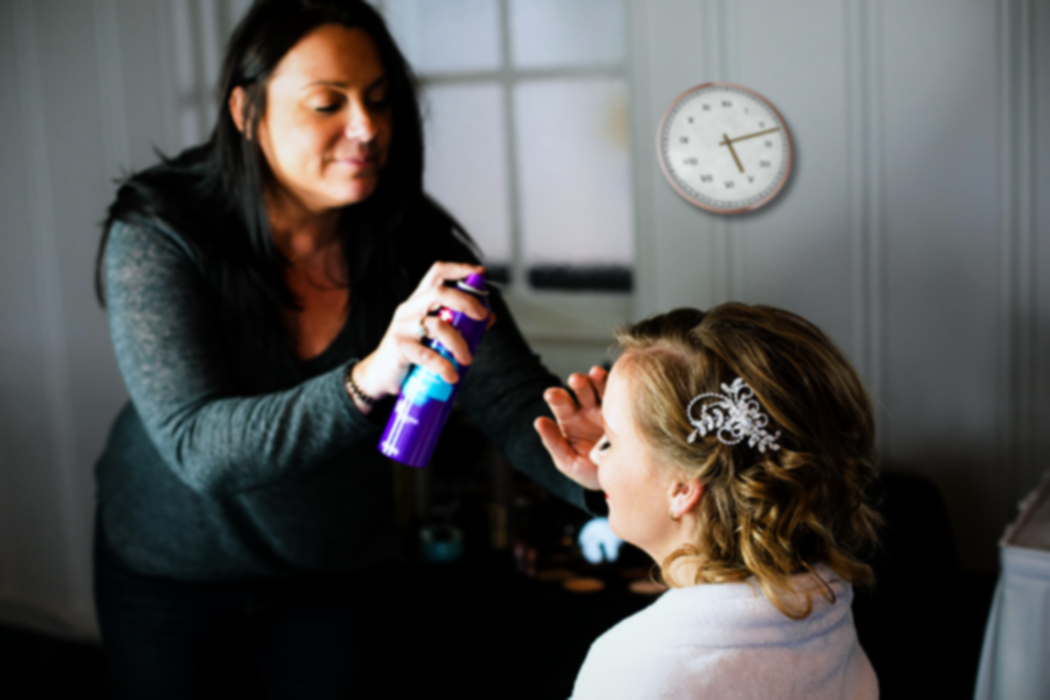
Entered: 5.12
